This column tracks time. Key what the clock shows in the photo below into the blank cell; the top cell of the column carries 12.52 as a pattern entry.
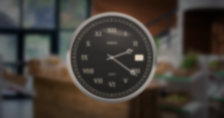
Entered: 2.21
